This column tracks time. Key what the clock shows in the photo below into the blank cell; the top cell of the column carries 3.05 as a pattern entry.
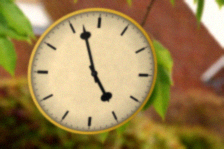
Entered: 4.57
